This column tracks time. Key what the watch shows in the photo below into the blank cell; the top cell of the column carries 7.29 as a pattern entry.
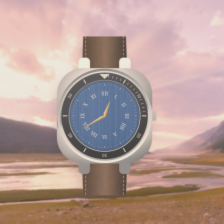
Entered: 12.40
